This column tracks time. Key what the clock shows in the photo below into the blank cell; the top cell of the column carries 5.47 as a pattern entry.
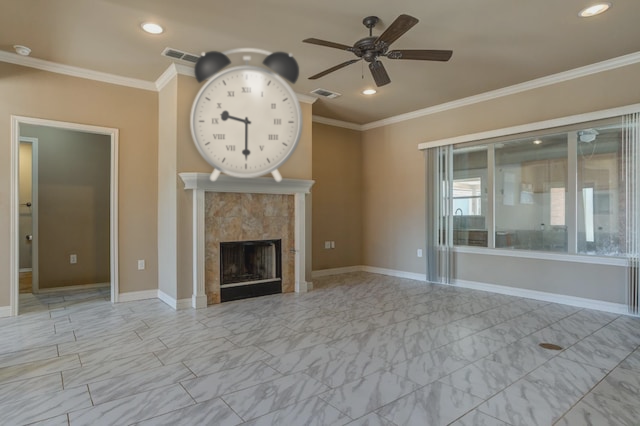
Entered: 9.30
